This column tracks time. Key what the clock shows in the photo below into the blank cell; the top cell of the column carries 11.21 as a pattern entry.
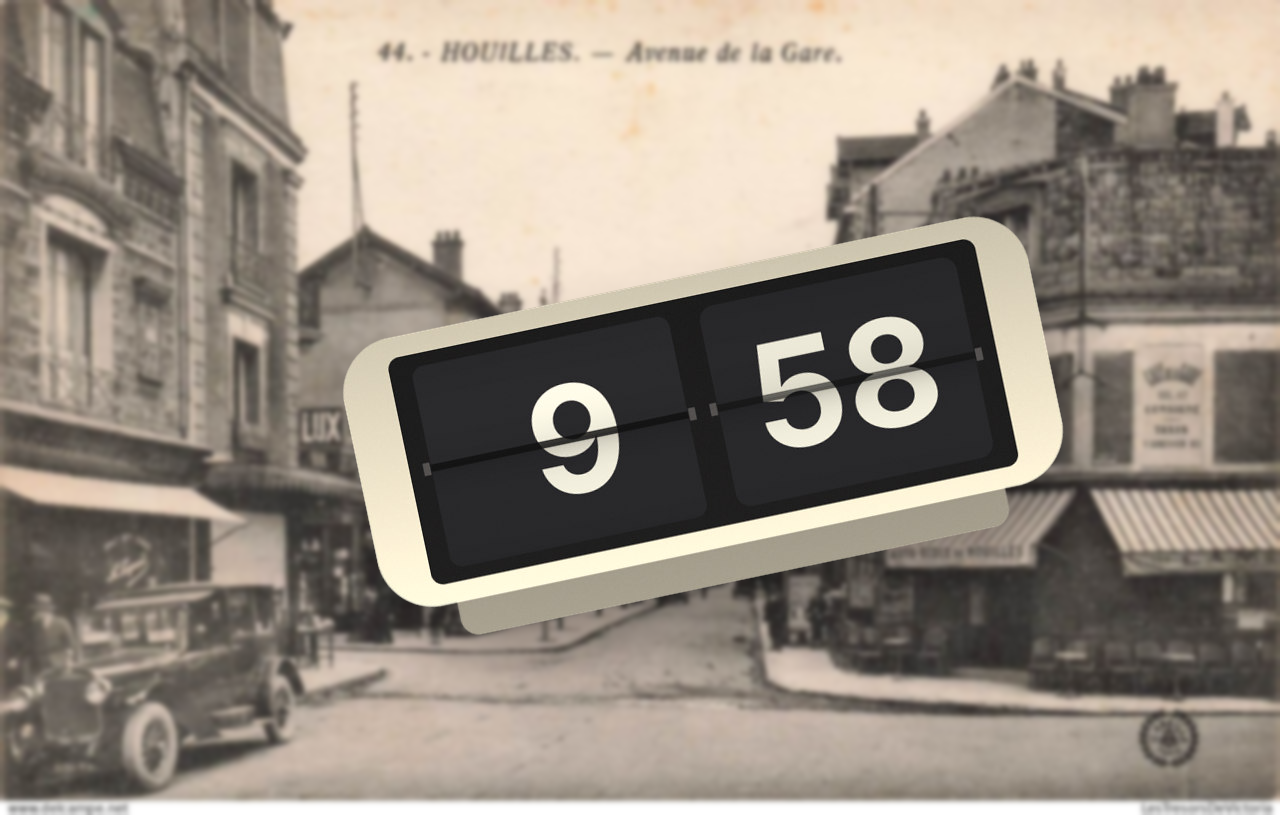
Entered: 9.58
